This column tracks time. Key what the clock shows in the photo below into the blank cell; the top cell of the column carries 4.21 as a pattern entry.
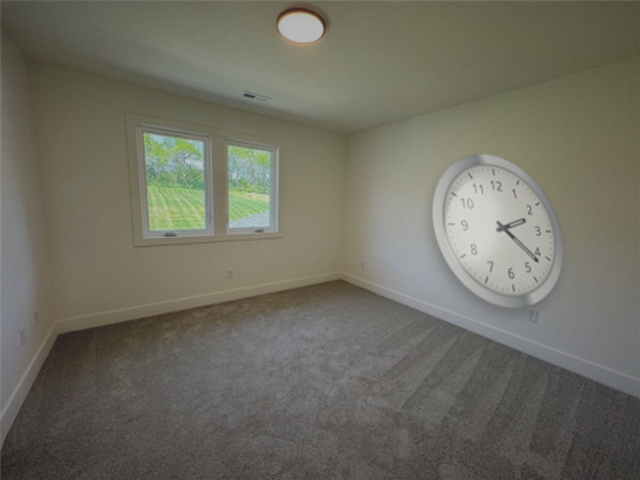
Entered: 2.22
